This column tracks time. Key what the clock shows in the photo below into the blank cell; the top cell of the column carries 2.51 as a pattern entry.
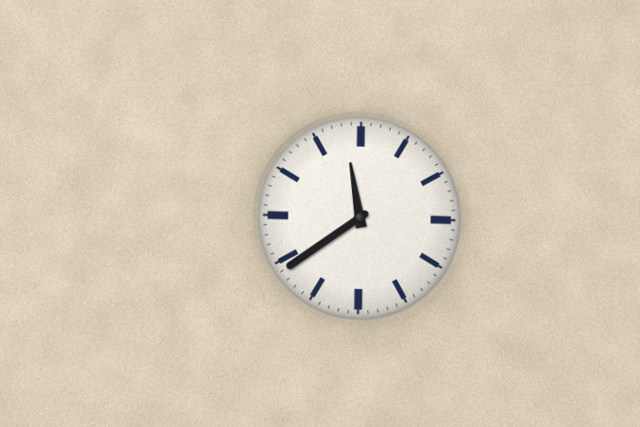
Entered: 11.39
